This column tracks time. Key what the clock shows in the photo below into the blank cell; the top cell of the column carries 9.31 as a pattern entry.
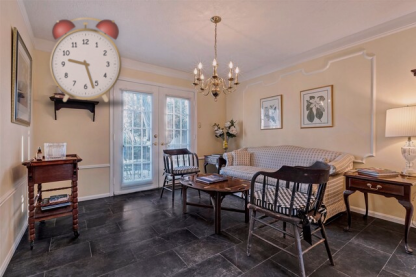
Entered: 9.27
